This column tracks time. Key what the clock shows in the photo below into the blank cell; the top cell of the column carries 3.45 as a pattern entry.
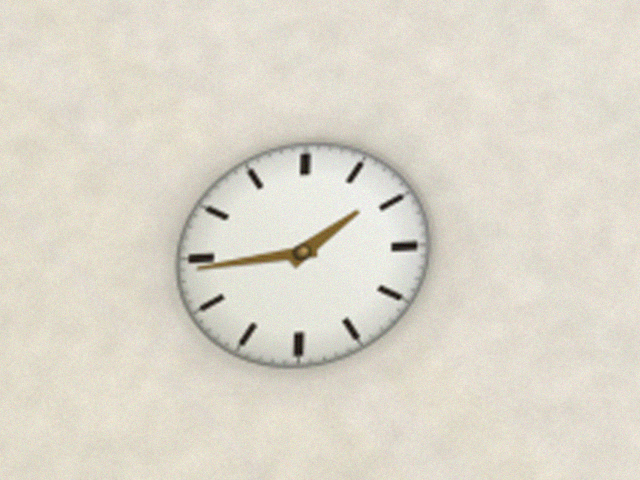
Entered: 1.44
